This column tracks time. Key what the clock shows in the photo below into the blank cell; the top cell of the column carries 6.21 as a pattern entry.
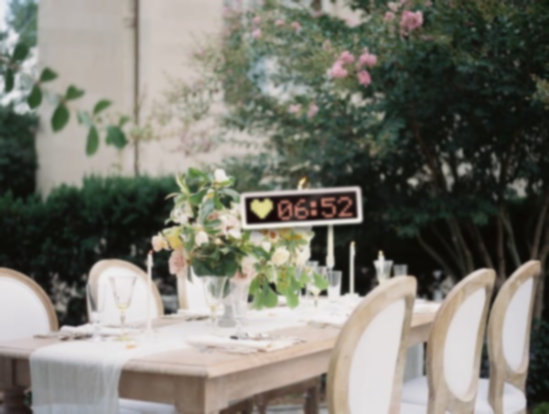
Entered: 6.52
